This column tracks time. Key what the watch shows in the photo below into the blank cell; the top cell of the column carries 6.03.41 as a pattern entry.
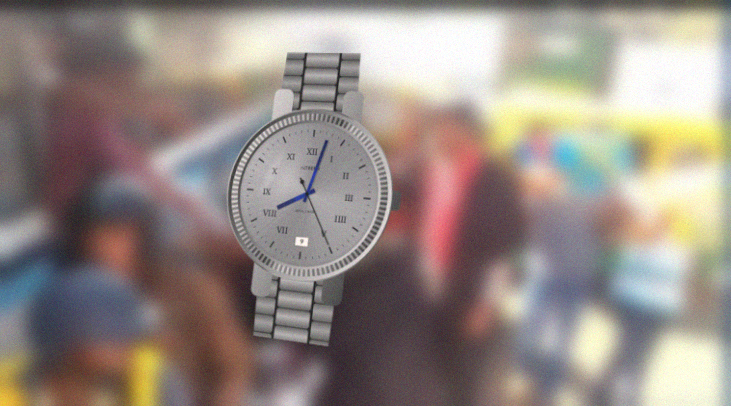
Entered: 8.02.25
